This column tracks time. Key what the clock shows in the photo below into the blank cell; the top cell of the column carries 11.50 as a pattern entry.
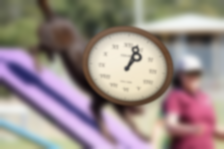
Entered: 1.03
